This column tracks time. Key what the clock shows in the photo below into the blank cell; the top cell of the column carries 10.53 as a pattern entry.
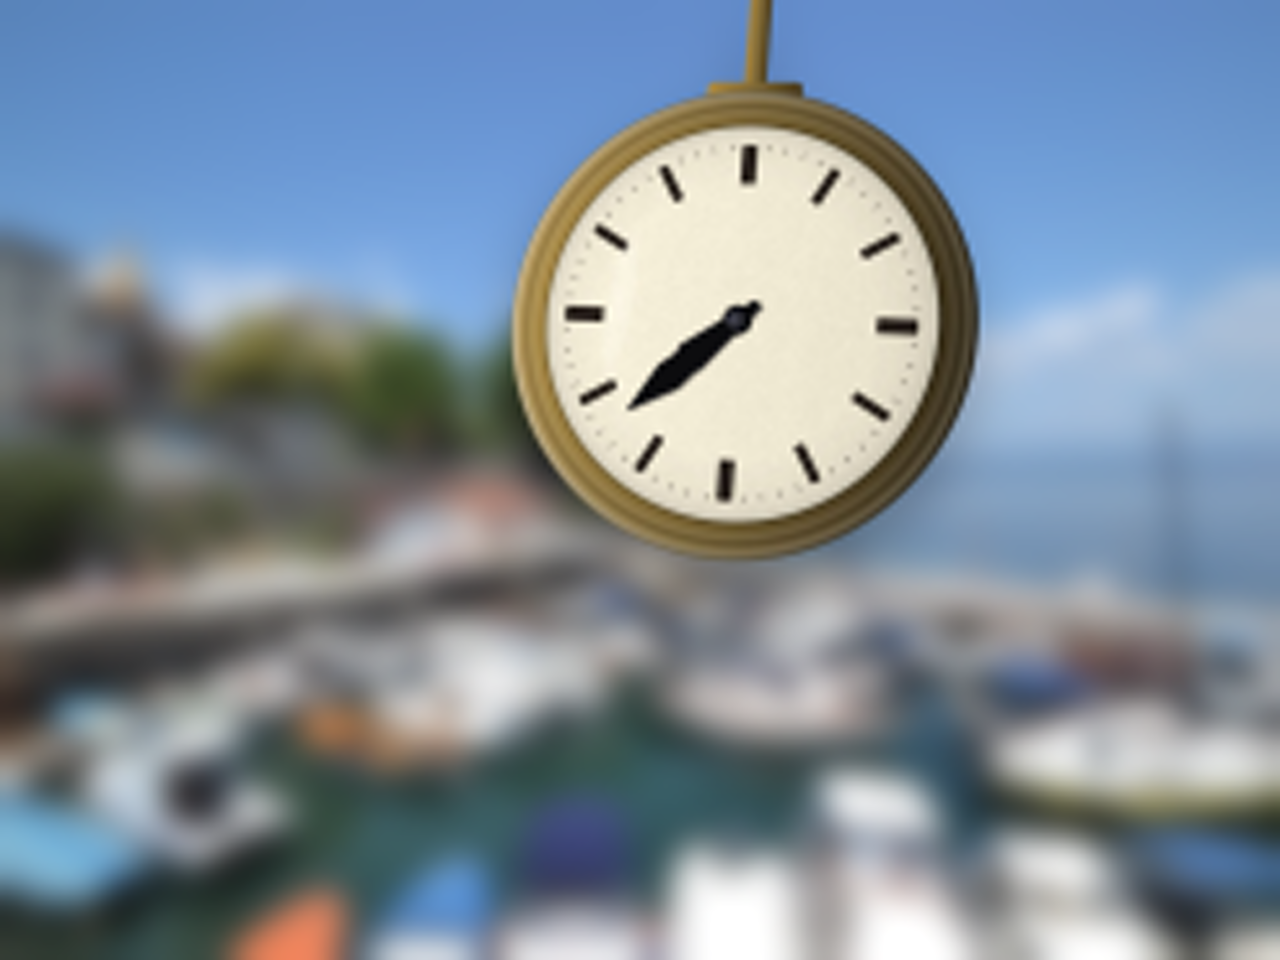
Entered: 7.38
